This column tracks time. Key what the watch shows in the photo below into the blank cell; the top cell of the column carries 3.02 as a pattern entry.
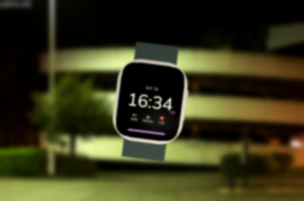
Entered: 16.34
